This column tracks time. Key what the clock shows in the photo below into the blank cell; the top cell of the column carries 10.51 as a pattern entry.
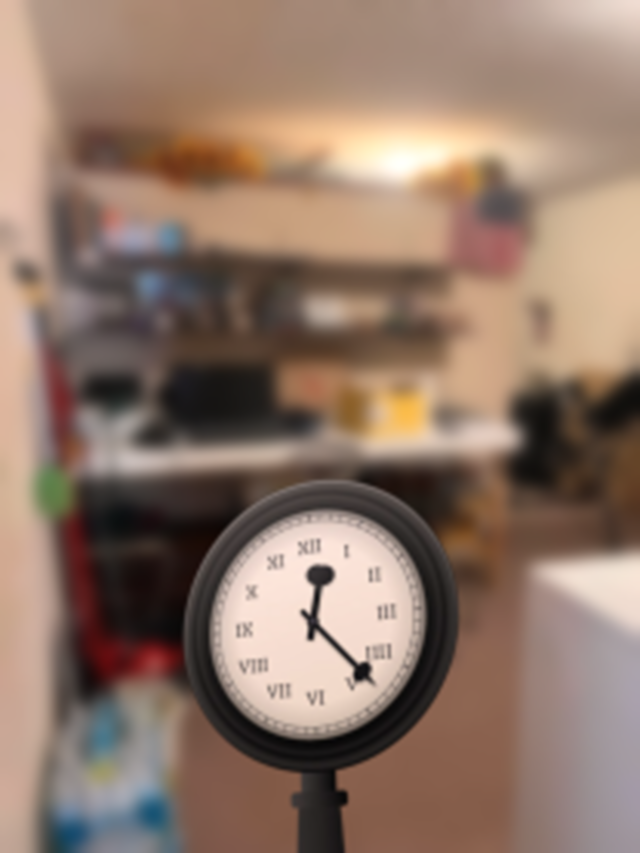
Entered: 12.23
